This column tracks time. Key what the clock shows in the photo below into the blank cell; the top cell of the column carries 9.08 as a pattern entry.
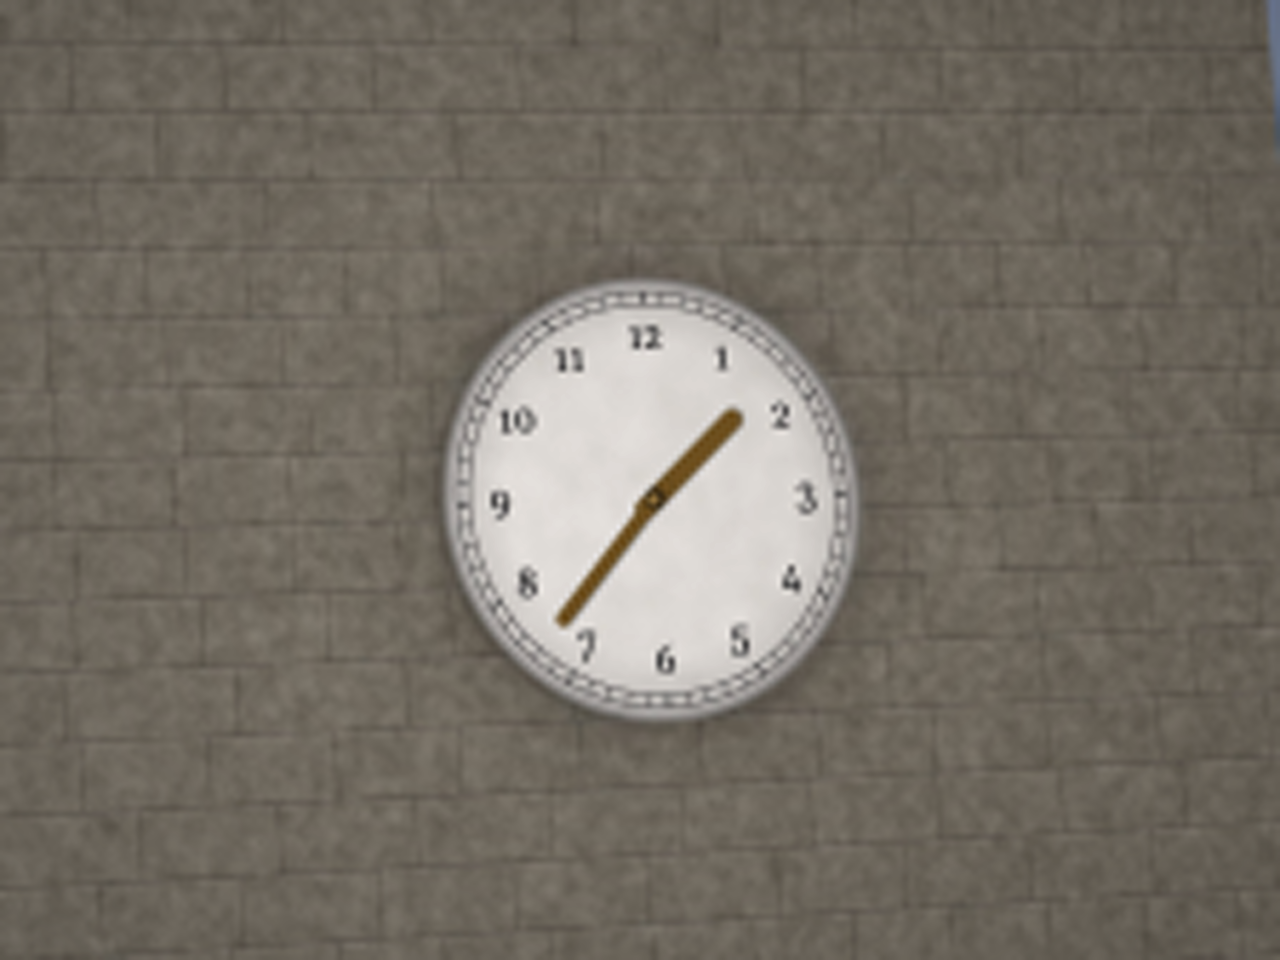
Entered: 1.37
